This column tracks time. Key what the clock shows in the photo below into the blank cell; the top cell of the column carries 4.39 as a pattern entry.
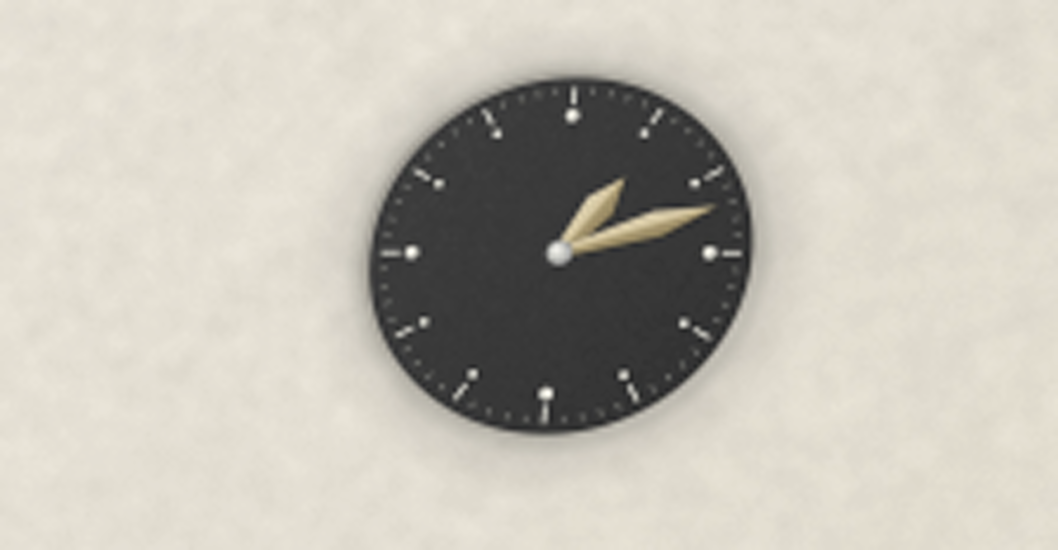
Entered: 1.12
